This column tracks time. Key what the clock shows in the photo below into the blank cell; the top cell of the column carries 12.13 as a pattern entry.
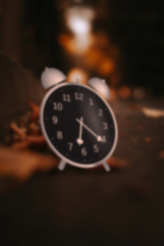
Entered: 6.21
